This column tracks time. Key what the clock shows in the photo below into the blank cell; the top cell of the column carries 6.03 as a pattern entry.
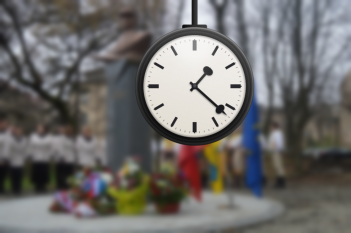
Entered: 1.22
